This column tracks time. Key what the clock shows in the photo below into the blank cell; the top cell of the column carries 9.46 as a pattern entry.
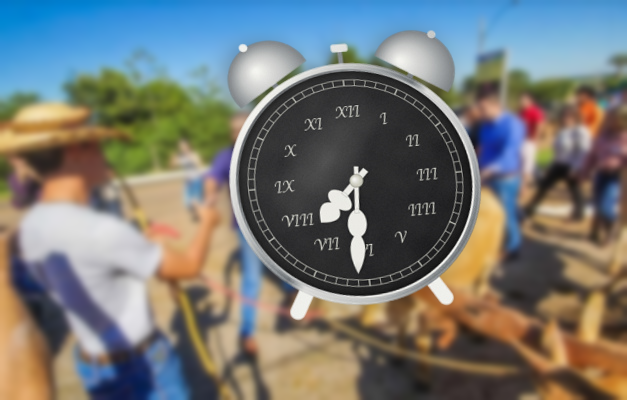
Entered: 7.31
